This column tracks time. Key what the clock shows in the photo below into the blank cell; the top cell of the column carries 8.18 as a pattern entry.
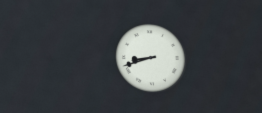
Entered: 8.42
